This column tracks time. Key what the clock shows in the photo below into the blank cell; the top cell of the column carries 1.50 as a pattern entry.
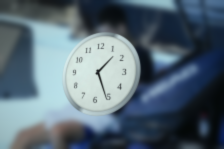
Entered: 1.26
